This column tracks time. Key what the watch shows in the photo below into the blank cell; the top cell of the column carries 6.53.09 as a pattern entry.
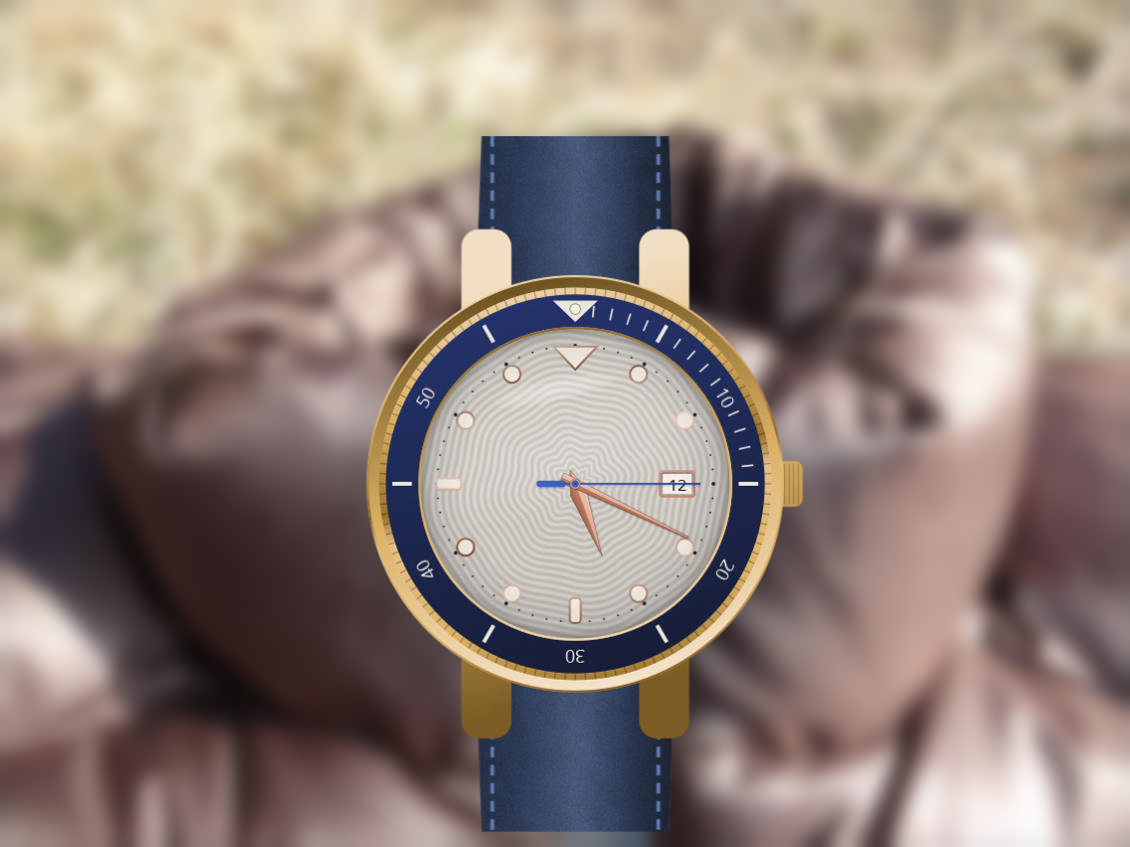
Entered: 5.19.15
